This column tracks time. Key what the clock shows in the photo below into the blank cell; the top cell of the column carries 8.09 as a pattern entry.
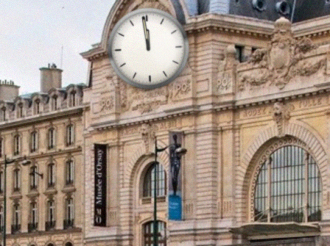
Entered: 11.59
